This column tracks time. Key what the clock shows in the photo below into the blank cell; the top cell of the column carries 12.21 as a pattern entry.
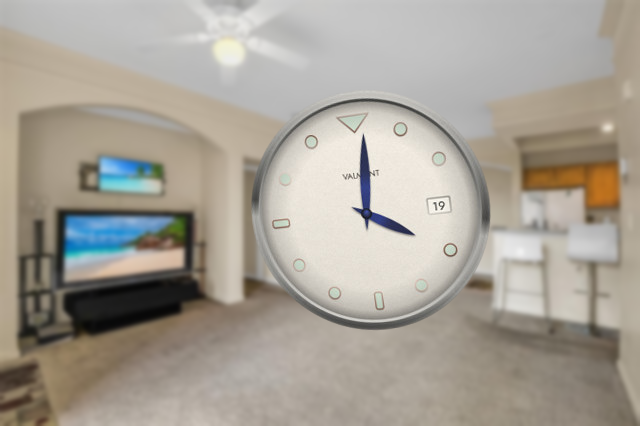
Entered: 4.01
